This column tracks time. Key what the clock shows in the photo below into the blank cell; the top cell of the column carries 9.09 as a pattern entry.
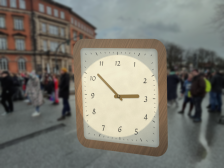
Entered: 2.52
